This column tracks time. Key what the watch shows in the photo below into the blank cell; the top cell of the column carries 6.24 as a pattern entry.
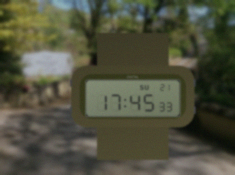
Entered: 17.45
